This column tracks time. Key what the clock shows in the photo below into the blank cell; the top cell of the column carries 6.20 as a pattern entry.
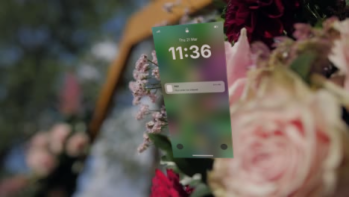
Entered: 11.36
